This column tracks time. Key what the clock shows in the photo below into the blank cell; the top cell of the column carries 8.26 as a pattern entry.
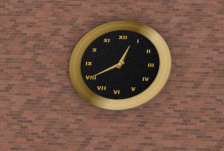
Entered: 12.40
